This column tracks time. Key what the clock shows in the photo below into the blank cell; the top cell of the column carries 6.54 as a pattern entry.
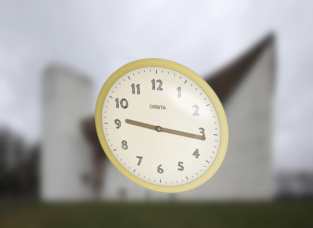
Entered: 9.16
